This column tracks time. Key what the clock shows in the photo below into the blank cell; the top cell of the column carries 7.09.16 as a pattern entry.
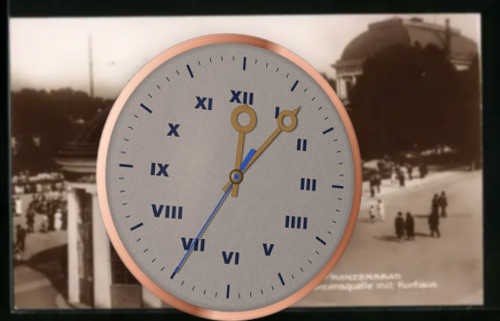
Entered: 12.06.35
